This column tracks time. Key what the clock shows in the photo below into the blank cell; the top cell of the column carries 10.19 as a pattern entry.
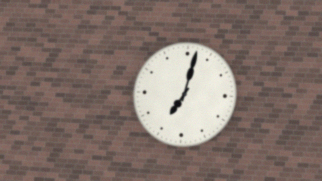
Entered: 7.02
